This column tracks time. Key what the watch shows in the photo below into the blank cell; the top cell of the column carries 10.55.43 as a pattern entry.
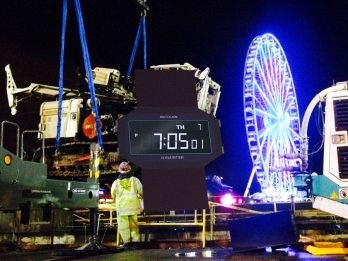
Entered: 7.05.01
